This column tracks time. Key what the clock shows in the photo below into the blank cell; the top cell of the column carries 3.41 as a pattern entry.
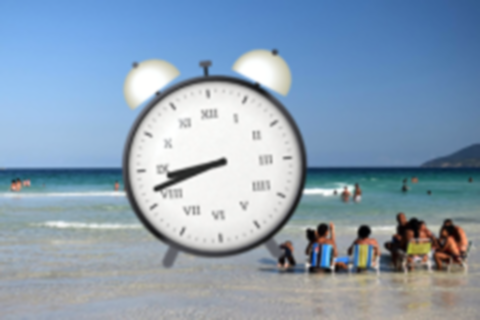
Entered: 8.42
